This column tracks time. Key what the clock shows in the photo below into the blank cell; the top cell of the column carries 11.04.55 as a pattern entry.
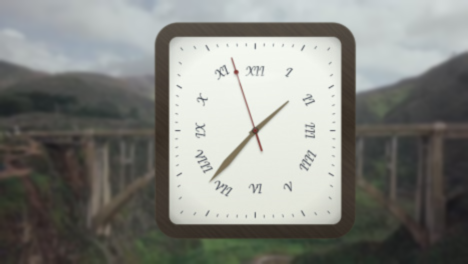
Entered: 1.36.57
